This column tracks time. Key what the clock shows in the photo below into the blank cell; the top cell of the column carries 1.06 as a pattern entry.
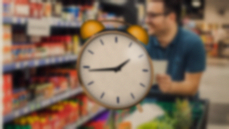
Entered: 1.44
